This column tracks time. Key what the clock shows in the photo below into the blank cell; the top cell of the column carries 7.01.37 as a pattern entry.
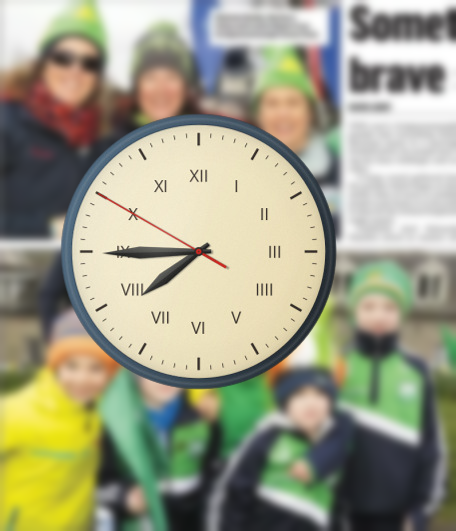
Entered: 7.44.50
